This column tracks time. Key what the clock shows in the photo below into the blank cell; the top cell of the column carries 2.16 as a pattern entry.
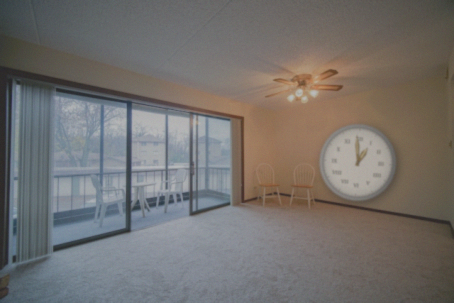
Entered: 12.59
